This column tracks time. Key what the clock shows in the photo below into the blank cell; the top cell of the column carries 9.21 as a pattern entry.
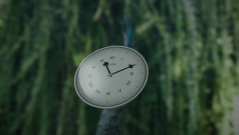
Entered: 11.11
